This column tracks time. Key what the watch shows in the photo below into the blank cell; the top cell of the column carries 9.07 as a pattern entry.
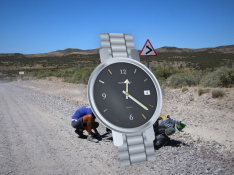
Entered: 12.22
